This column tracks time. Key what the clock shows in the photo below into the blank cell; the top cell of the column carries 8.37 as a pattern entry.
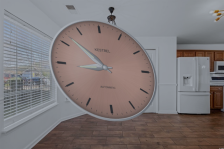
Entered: 8.52
